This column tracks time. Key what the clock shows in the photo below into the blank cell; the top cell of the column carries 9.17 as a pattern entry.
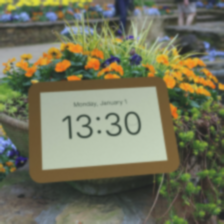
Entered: 13.30
